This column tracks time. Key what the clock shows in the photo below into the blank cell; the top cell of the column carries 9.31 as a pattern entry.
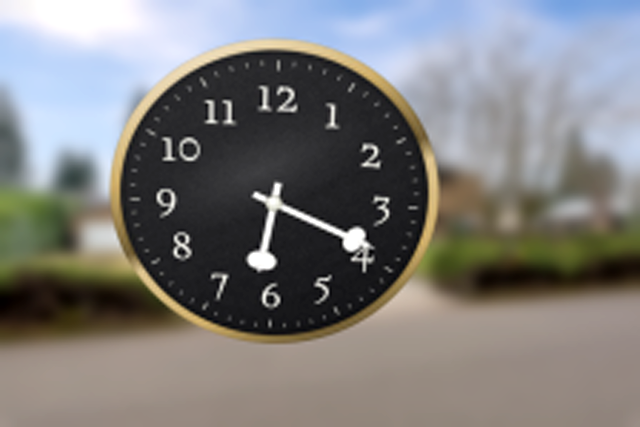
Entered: 6.19
